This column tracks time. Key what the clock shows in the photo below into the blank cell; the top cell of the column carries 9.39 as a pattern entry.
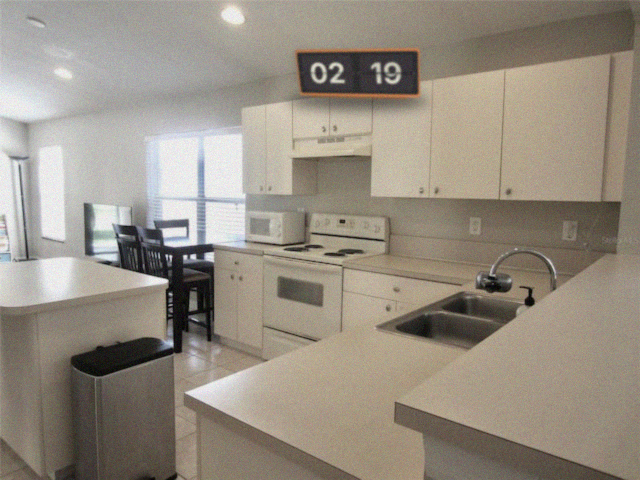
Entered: 2.19
